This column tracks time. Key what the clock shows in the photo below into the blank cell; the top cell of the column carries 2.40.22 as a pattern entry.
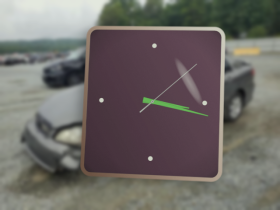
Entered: 3.17.08
